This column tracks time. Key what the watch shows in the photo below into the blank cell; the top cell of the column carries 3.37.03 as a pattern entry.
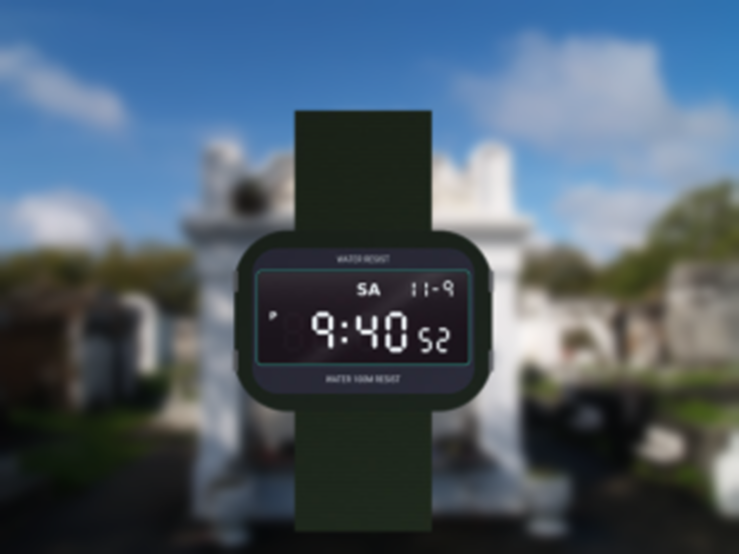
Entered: 9.40.52
